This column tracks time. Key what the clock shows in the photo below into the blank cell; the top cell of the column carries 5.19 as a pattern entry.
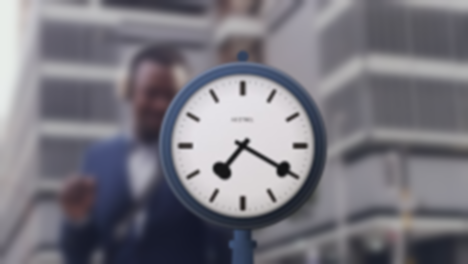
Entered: 7.20
